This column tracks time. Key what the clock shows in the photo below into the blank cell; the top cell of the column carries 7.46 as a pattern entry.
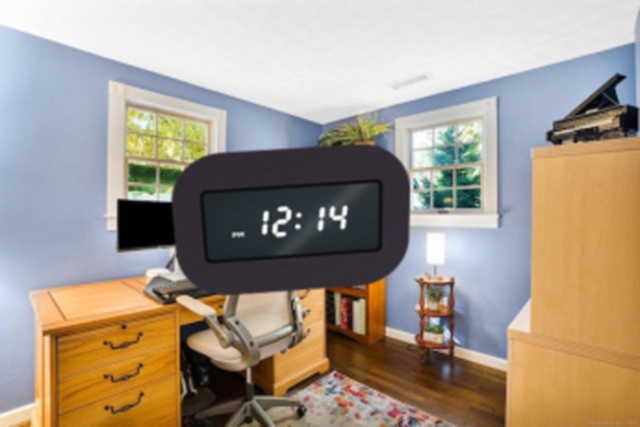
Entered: 12.14
